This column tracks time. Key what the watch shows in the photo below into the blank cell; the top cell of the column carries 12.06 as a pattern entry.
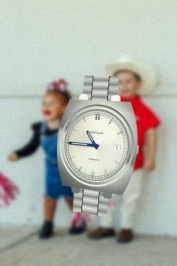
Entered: 10.45
